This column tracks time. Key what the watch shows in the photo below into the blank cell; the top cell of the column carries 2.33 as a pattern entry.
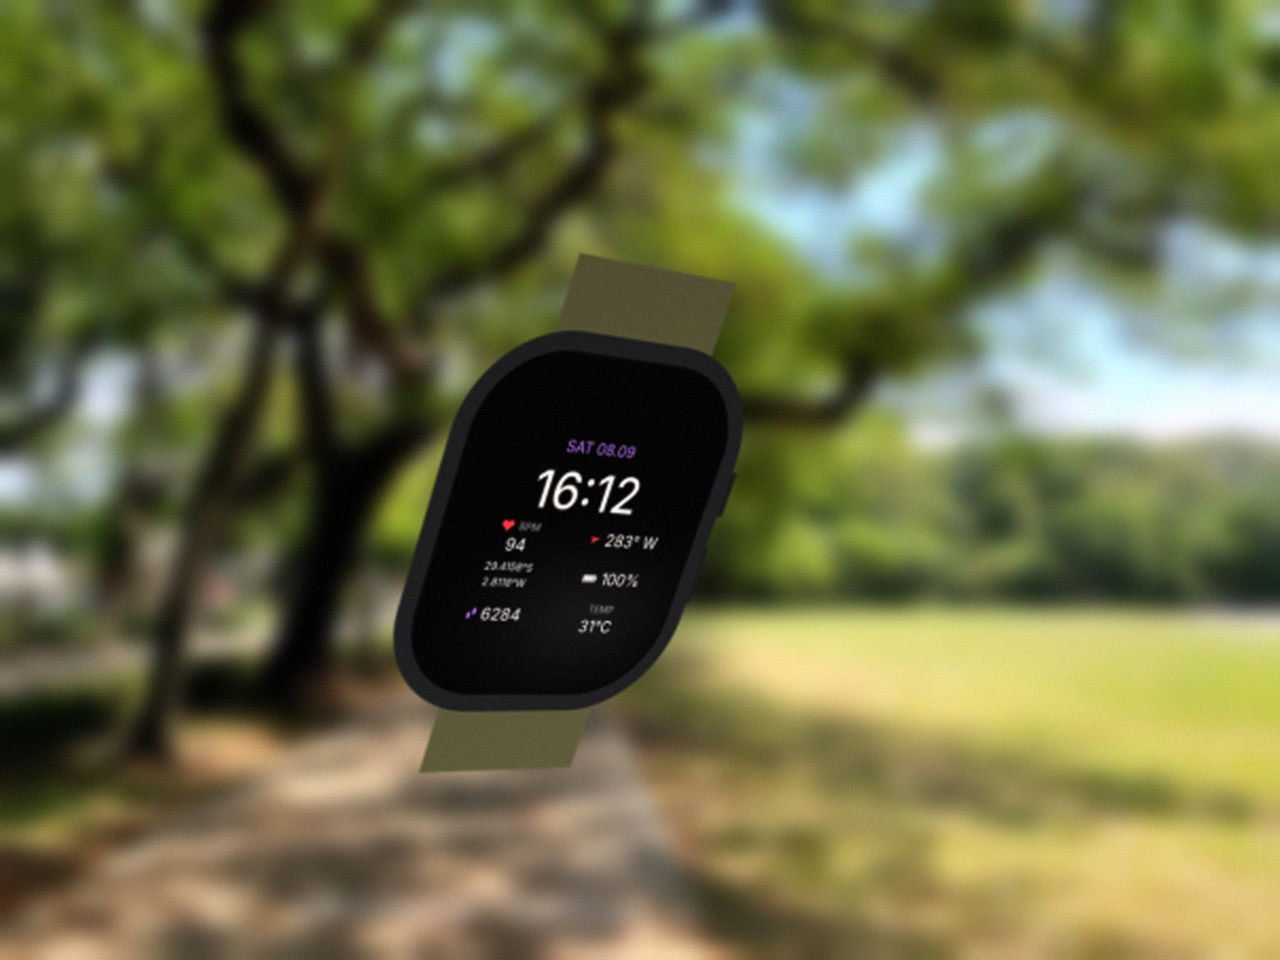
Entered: 16.12
